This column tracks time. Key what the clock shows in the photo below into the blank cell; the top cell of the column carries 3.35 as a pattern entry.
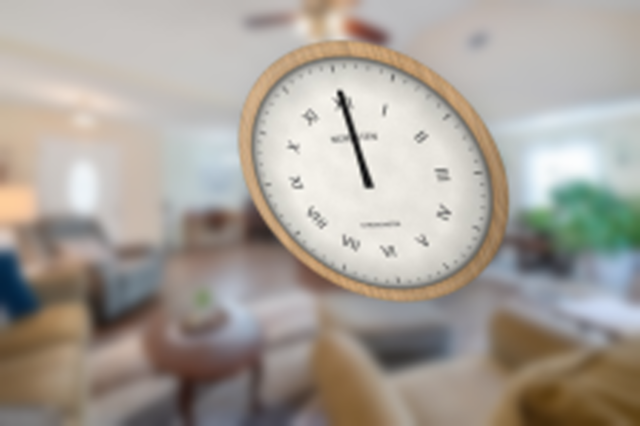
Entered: 12.00
